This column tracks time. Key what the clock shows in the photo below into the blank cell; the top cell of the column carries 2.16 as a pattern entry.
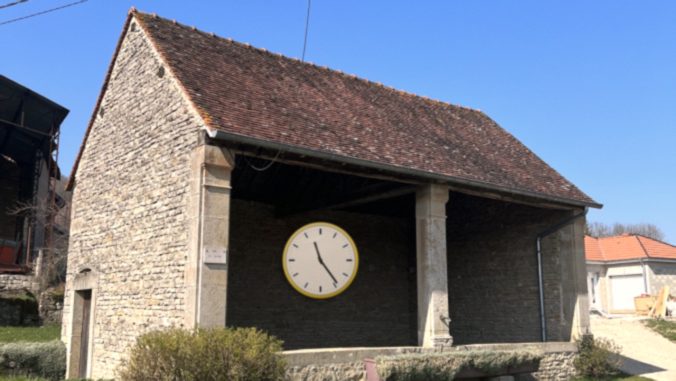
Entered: 11.24
